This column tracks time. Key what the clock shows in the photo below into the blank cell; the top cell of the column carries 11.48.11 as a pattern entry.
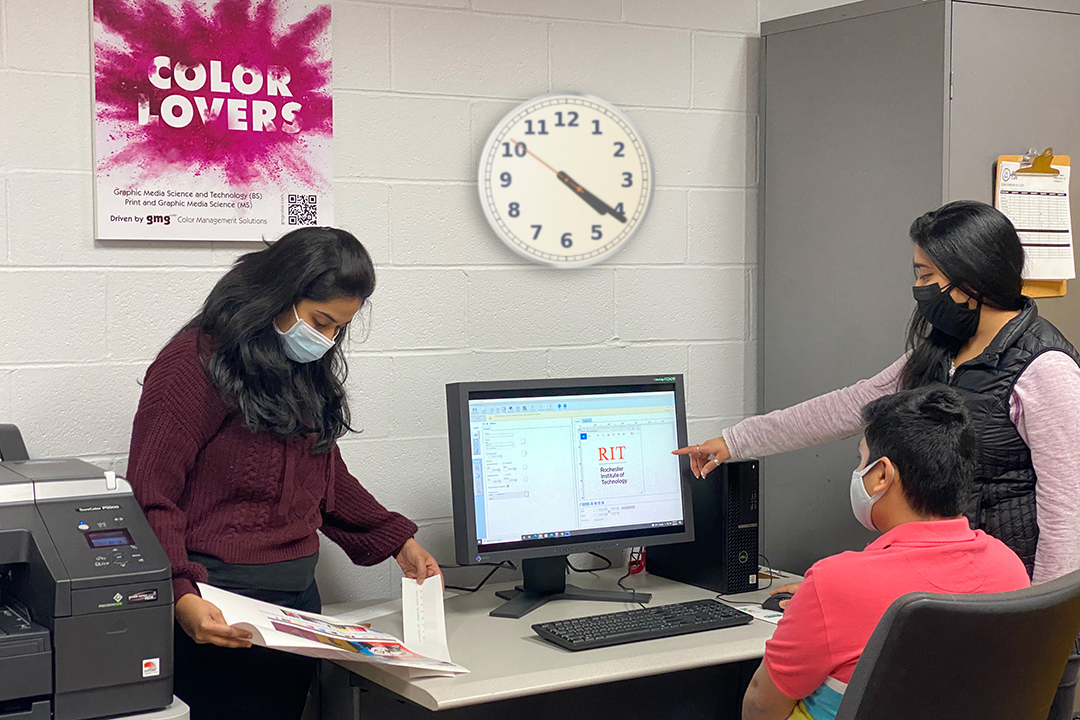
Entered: 4.20.51
